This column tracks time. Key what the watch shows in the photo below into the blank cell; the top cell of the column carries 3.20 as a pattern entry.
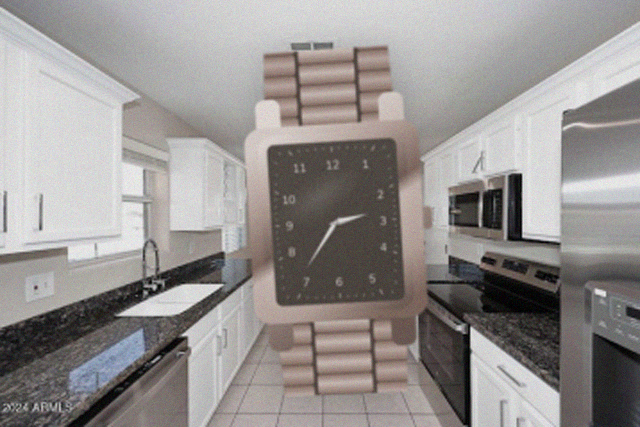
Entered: 2.36
